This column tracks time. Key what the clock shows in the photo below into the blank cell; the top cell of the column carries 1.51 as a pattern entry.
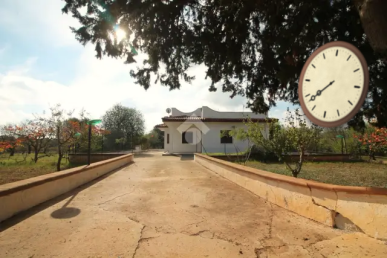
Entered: 7.38
